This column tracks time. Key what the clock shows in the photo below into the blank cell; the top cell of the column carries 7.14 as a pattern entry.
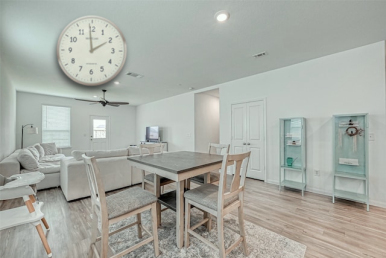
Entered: 1.59
